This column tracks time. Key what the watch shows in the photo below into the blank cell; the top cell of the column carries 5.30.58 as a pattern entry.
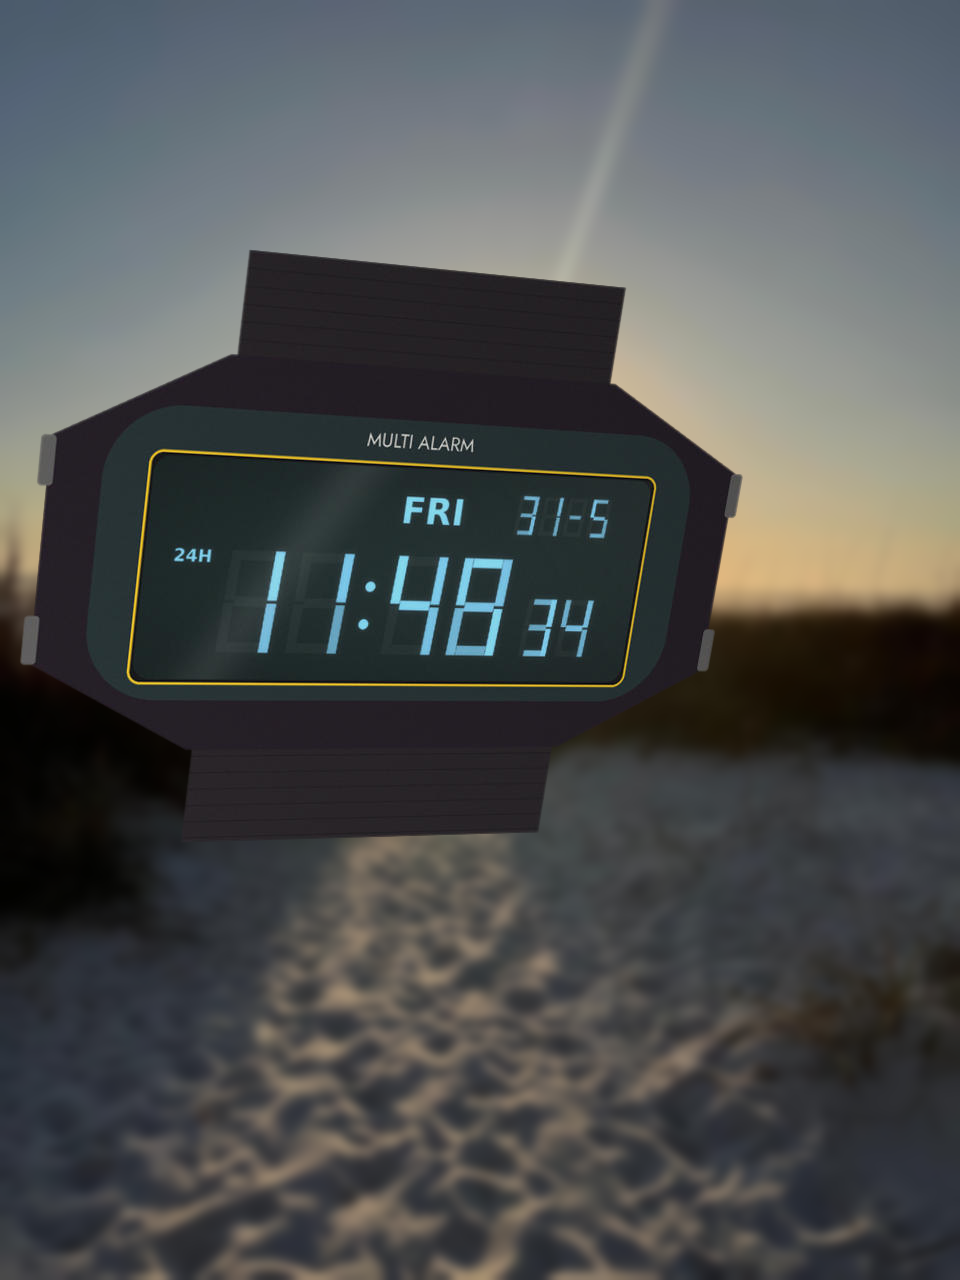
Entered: 11.48.34
